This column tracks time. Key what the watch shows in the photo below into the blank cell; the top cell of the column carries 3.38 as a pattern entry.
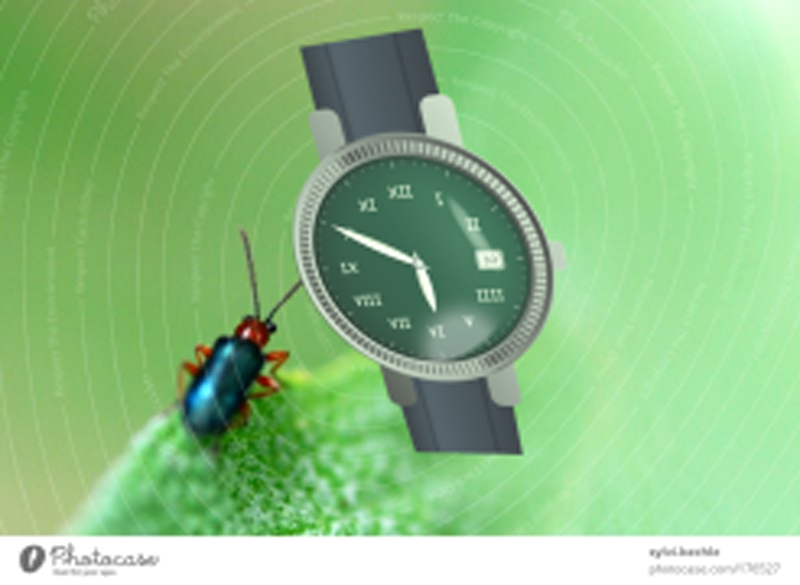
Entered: 5.50
